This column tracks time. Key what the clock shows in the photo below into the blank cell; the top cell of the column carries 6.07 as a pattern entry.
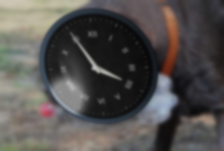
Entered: 3.55
